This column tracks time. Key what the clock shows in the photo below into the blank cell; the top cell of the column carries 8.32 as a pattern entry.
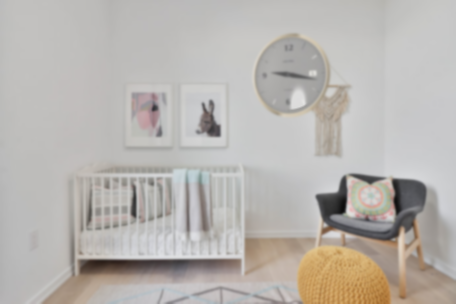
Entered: 9.17
